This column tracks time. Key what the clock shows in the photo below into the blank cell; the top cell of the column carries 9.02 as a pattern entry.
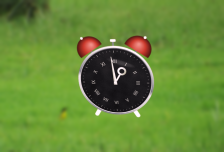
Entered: 12.59
